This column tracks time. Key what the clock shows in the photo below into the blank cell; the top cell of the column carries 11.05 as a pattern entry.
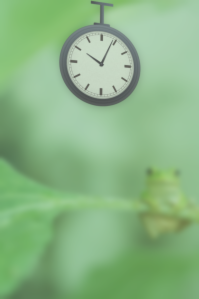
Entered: 10.04
